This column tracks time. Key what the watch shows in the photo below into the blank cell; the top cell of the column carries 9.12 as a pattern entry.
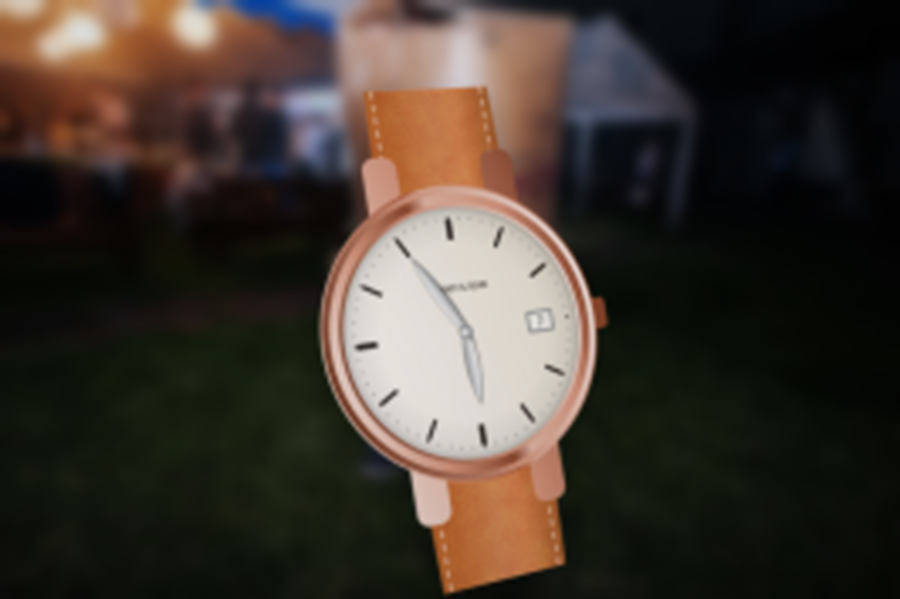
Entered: 5.55
